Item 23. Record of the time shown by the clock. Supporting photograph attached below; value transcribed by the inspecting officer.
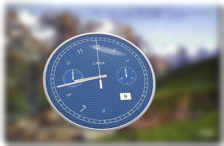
8:43
